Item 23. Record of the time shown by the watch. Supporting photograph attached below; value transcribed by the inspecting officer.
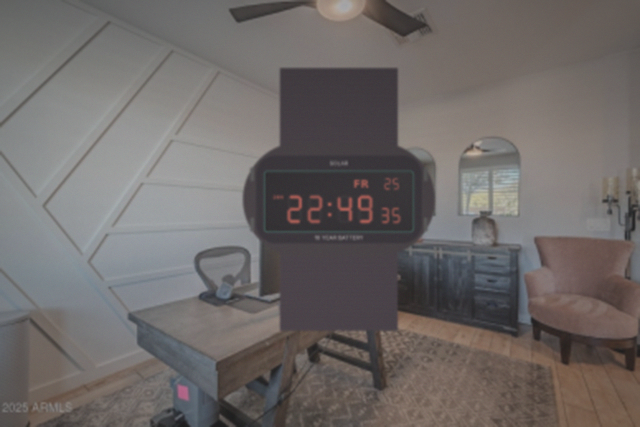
22:49:35
